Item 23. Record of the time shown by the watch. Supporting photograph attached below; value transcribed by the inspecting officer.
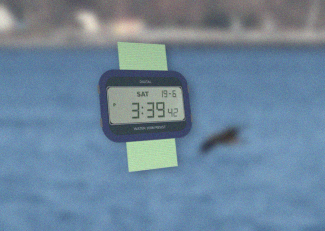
3:39:42
